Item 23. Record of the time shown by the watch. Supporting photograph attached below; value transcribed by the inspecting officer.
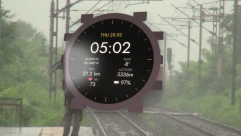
5:02
